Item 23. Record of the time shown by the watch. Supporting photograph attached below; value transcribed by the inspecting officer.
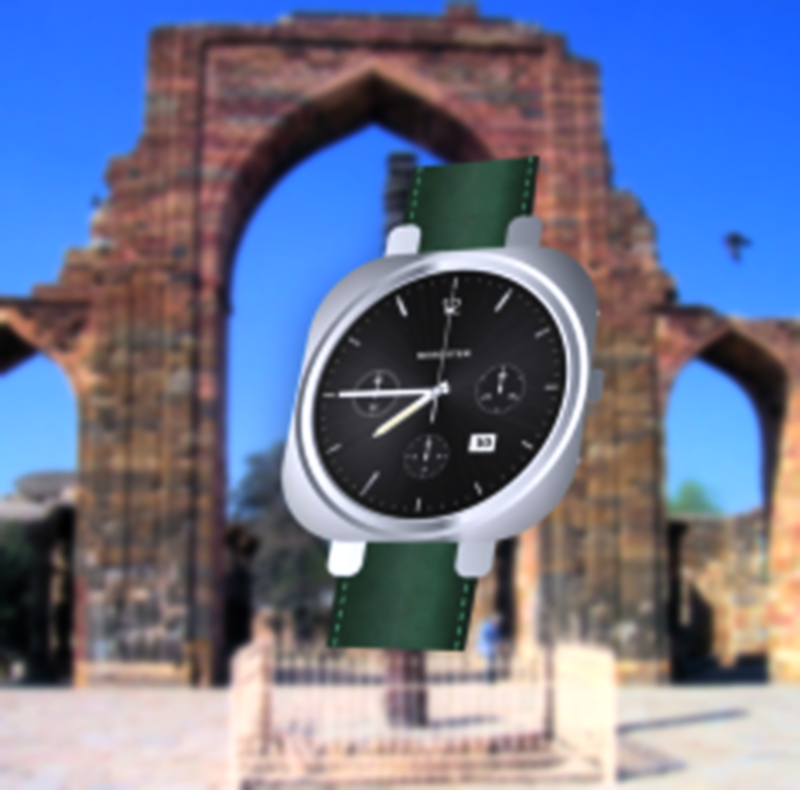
7:45
